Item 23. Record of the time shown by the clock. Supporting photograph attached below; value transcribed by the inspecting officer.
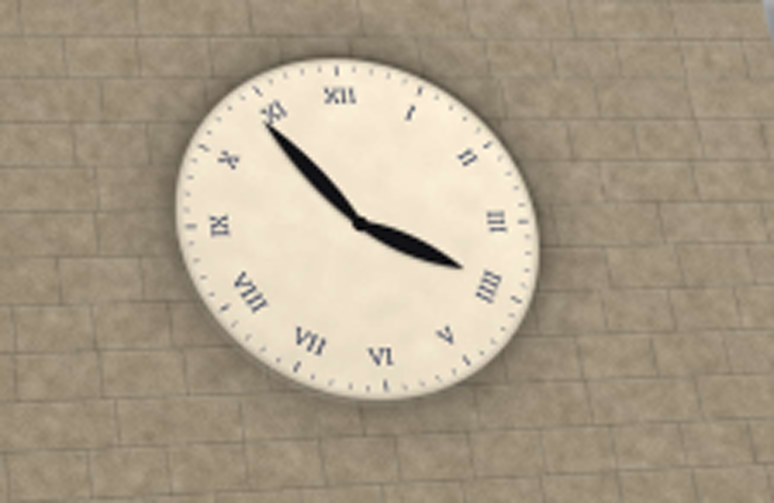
3:54
